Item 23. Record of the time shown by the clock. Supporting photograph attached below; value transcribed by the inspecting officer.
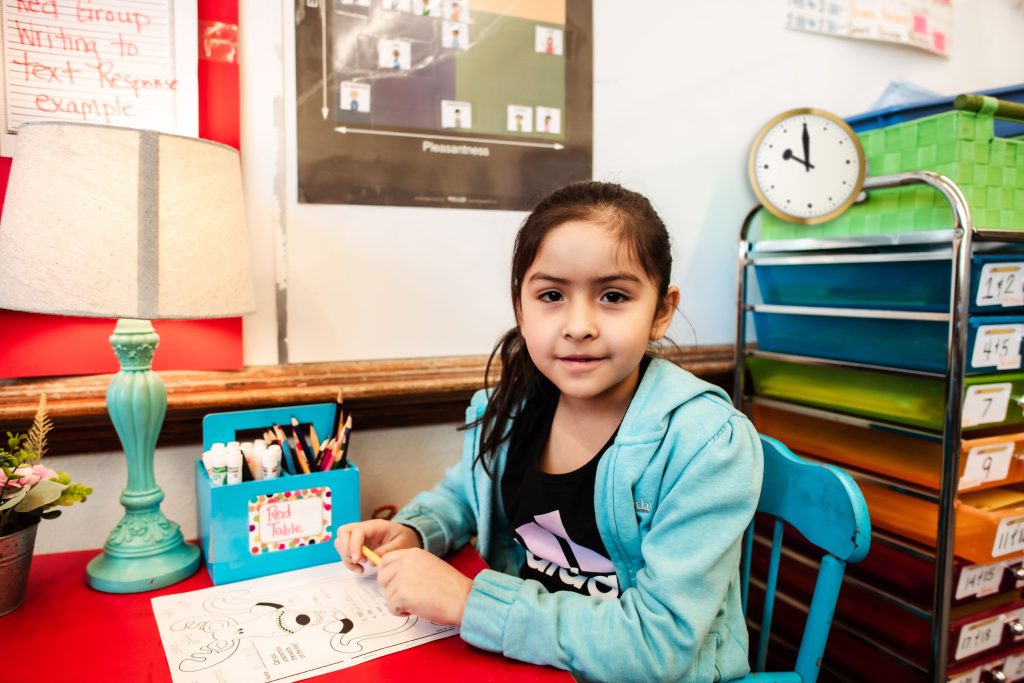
10:00
